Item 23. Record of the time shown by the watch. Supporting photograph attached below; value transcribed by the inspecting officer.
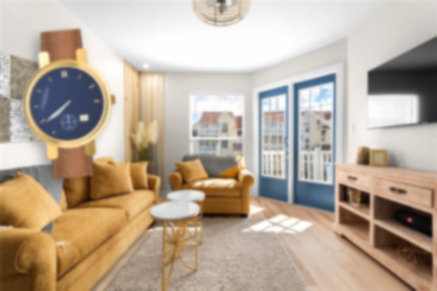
7:39
